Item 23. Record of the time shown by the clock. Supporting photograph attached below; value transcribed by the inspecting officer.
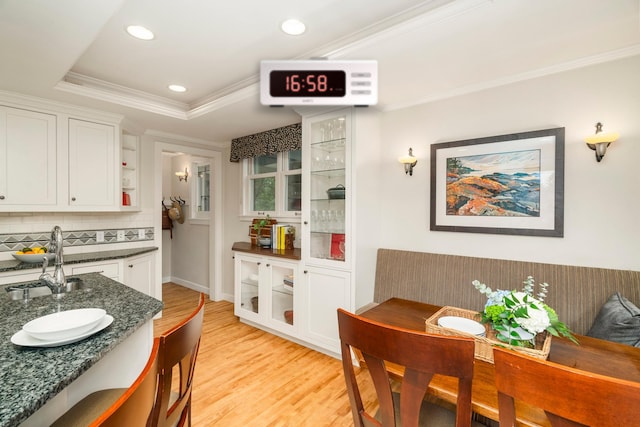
16:58
